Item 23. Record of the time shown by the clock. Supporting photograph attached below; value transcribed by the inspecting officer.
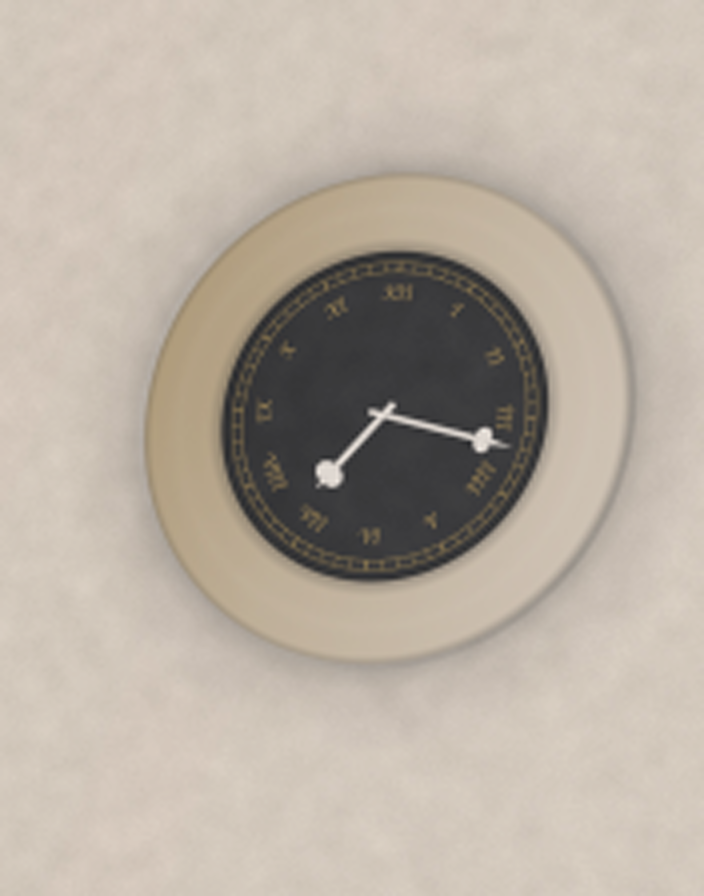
7:17
